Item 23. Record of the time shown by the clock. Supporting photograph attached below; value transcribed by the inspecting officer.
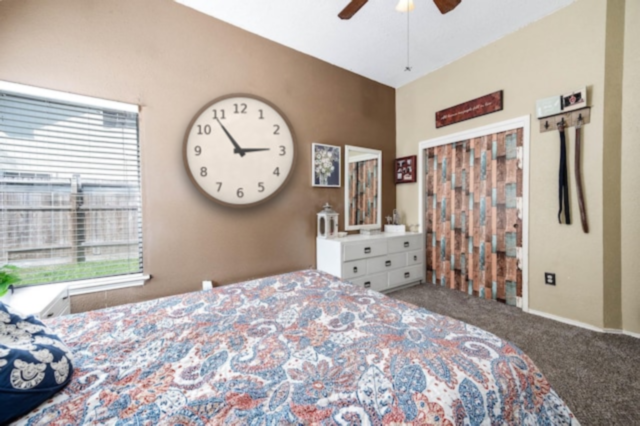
2:54
